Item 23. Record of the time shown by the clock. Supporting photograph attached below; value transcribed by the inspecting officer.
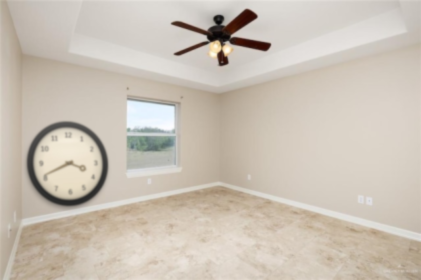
3:41
